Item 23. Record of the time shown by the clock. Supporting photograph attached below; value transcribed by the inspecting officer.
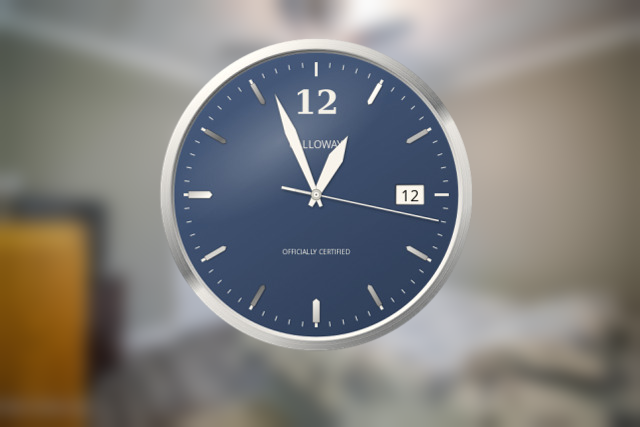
12:56:17
